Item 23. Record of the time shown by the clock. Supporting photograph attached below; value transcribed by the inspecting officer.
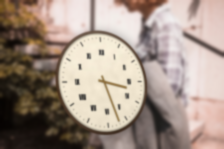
3:27
